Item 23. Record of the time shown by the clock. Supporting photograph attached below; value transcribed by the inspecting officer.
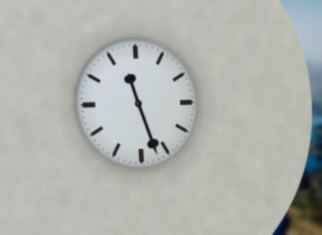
11:27
